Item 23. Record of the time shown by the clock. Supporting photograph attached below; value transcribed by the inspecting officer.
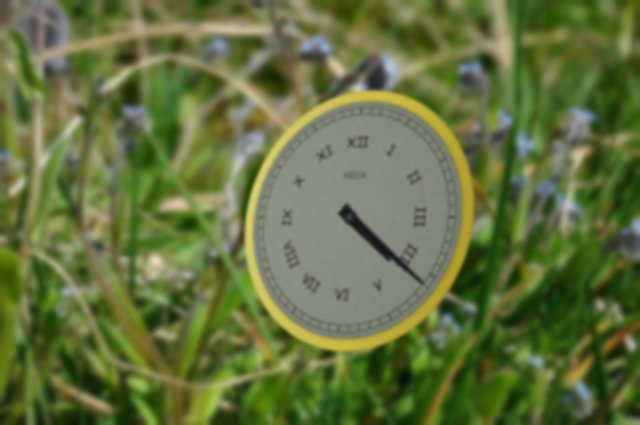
4:21
